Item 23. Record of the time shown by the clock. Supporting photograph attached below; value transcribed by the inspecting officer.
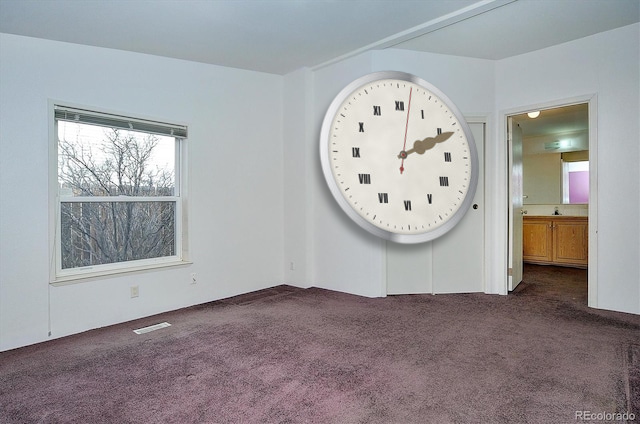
2:11:02
